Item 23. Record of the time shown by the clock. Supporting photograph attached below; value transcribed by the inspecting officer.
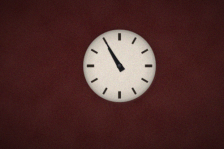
10:55
